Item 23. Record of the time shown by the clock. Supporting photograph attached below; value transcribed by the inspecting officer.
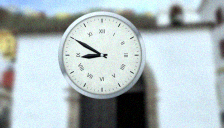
8:50
